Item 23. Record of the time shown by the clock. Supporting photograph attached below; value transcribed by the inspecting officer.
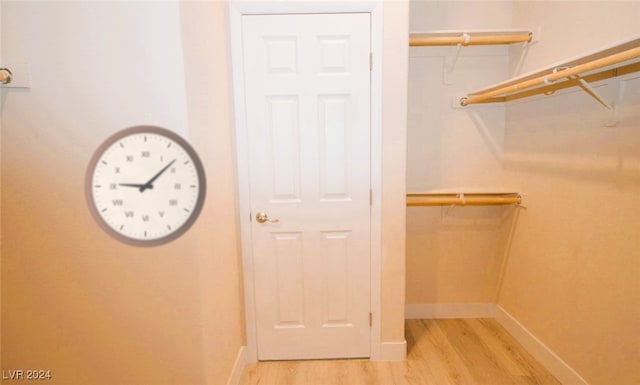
9:08
